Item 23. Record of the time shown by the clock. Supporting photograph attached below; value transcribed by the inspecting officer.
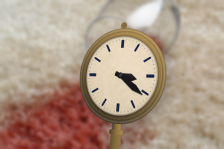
3:21
